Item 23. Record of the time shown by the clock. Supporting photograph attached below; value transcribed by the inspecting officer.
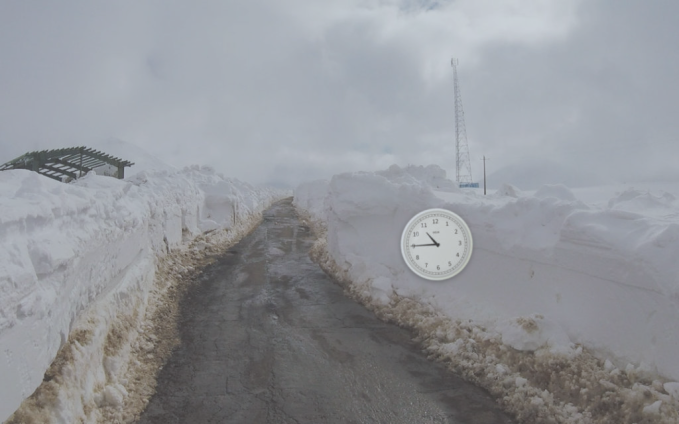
10:45
